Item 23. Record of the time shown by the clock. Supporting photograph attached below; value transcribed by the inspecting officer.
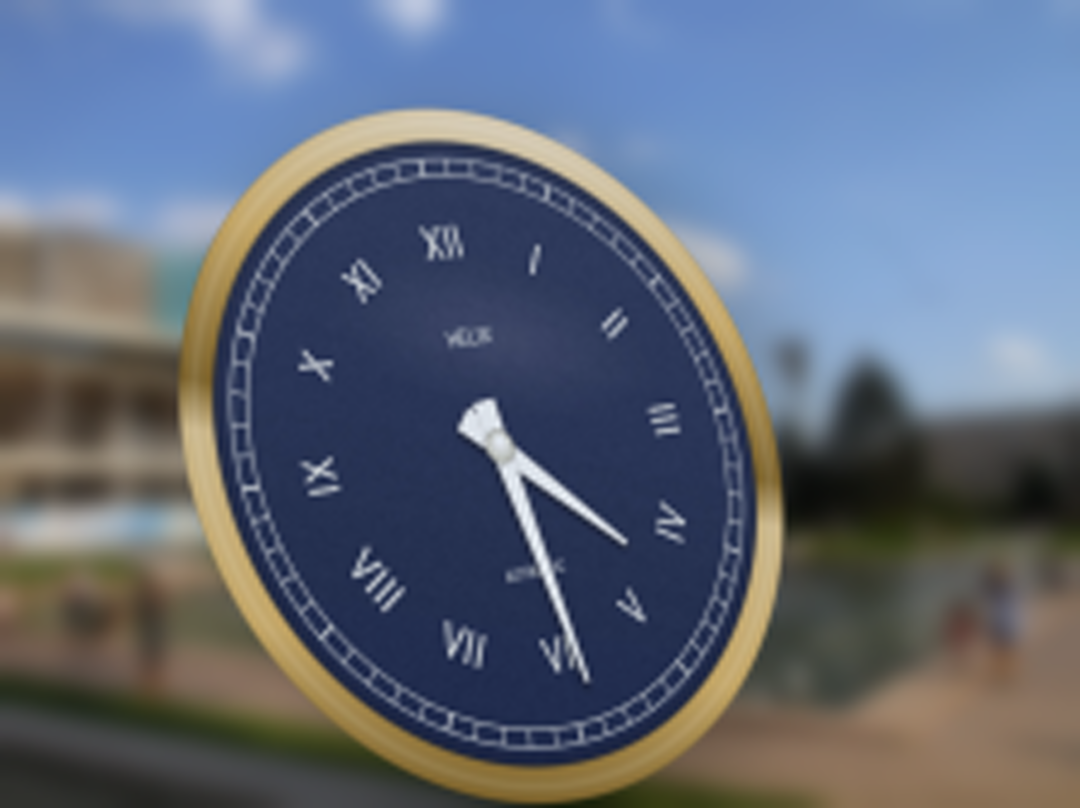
4:29
